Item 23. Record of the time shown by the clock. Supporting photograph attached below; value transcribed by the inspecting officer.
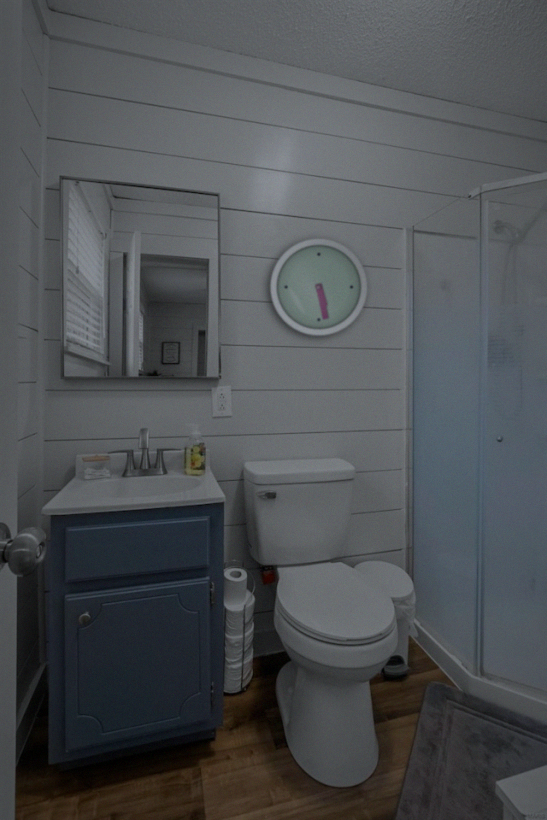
5:28
